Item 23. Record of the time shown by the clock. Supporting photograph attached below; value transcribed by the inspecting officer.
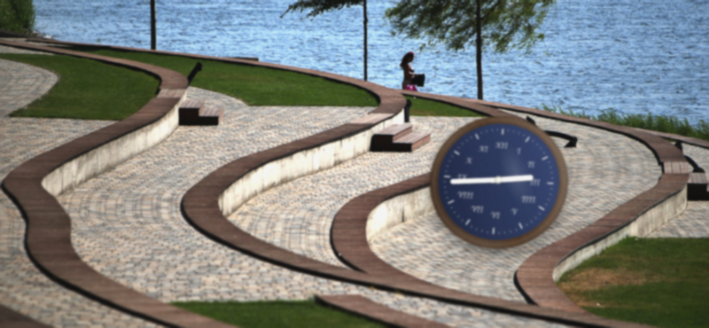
2:44
